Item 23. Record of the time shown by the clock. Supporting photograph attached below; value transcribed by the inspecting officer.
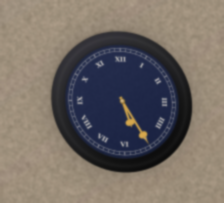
5:25
